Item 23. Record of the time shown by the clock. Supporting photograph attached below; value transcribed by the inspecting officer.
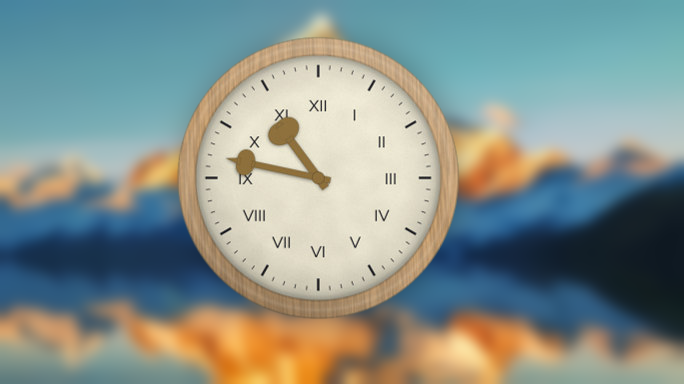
10:47
